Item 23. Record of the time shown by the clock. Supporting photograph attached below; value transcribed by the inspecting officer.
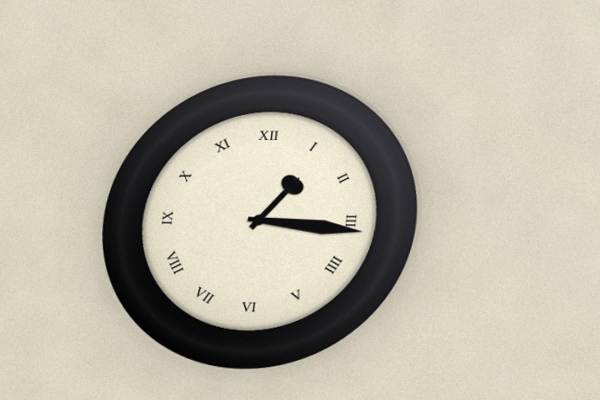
1:16
